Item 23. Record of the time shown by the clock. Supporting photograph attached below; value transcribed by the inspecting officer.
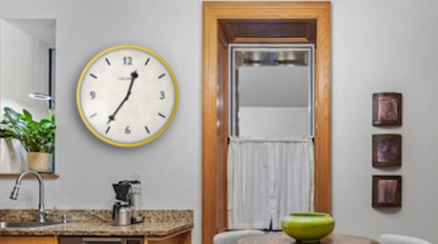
12:36
